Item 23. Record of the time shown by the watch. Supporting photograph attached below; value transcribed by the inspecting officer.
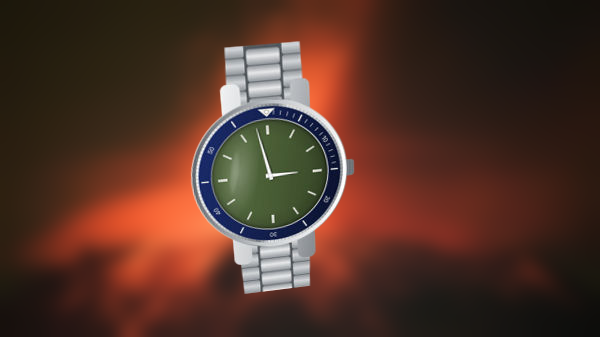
2:58
